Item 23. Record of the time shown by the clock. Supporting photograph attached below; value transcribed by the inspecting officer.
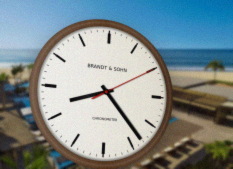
8:23:10
